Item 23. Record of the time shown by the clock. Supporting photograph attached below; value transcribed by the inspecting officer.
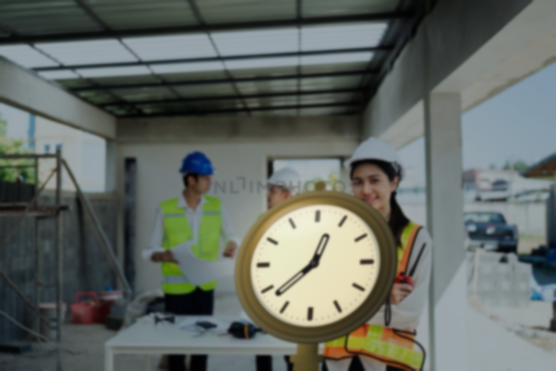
12:38
